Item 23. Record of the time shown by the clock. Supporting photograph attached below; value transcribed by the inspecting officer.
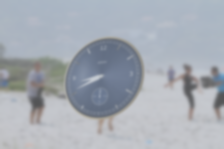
8:41
